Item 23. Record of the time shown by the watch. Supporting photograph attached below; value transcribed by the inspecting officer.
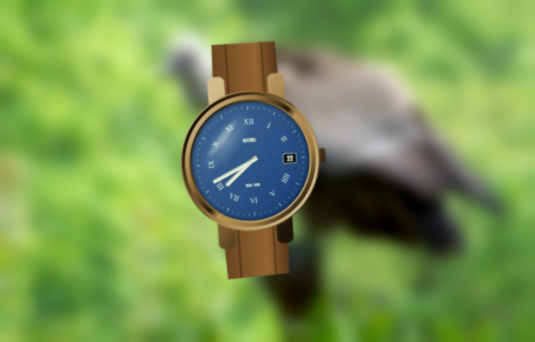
7:41
